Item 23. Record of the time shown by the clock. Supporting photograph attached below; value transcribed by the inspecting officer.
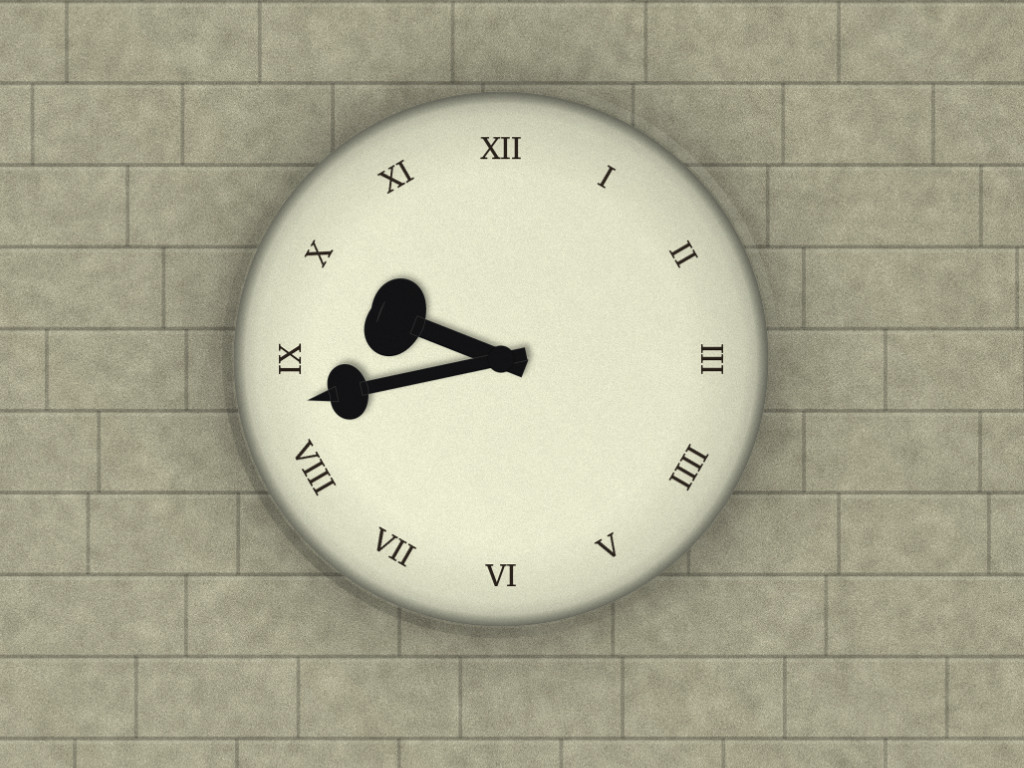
9:43
